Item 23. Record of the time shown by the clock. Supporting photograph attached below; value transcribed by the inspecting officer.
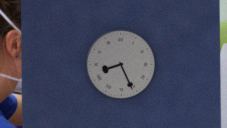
8:26
